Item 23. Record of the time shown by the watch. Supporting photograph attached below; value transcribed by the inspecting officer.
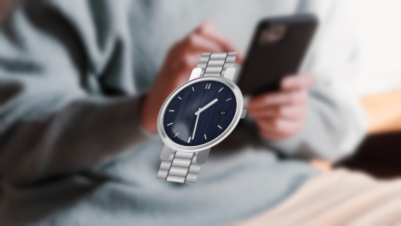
1:29
